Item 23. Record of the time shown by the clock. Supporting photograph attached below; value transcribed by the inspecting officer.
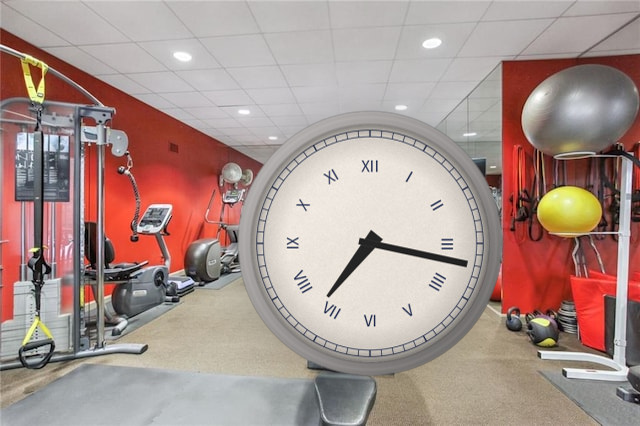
7:17
